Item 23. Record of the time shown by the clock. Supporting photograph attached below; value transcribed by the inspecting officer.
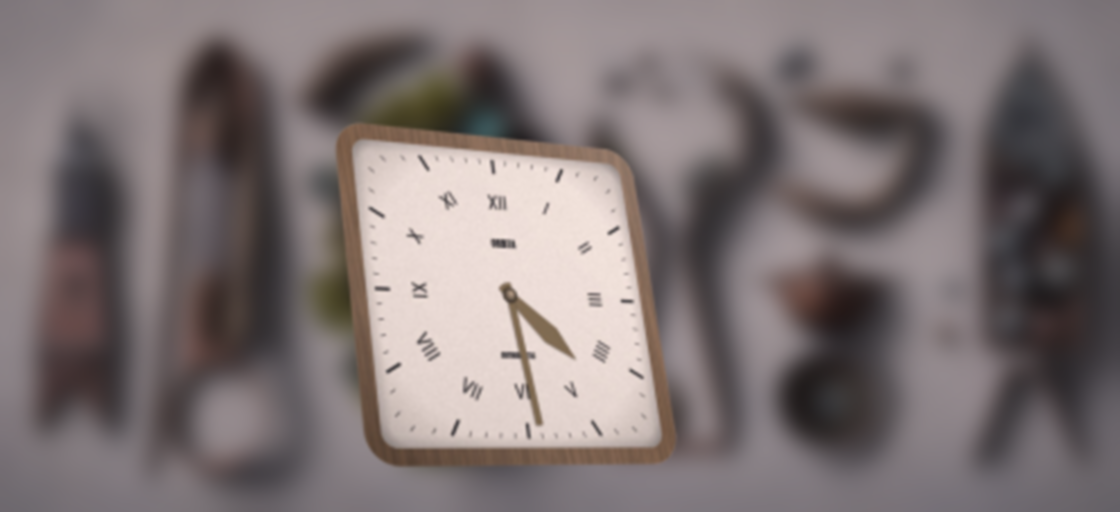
4:29
